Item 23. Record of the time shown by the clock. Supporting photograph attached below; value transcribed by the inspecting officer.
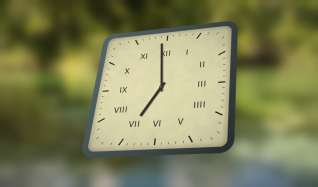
6:59
